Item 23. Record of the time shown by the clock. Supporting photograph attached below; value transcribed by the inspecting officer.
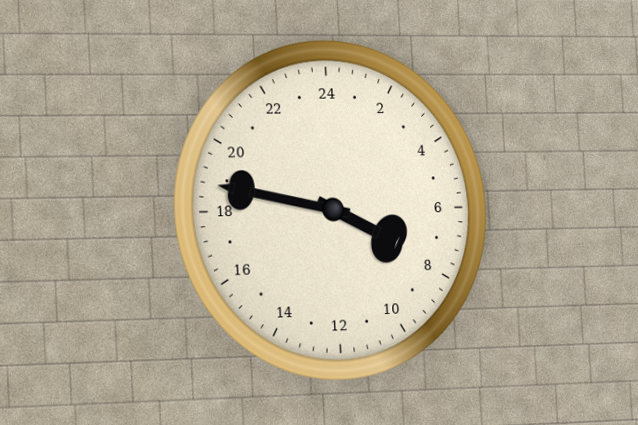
7:47
